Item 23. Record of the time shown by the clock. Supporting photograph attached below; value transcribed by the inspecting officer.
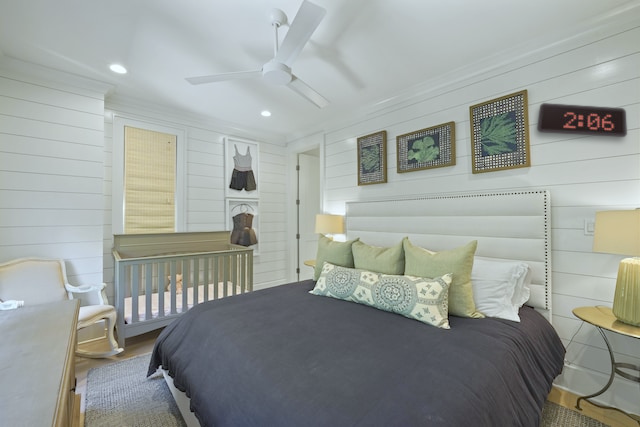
2:06
